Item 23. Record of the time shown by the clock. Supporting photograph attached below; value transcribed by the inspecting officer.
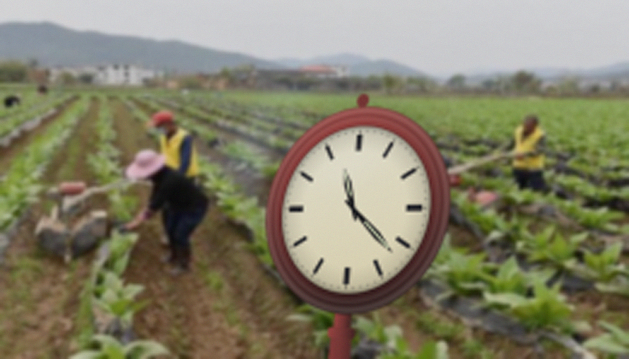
11:22
